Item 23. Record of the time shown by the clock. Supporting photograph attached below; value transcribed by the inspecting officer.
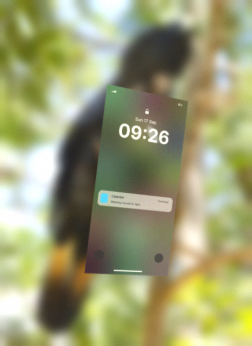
9:26
